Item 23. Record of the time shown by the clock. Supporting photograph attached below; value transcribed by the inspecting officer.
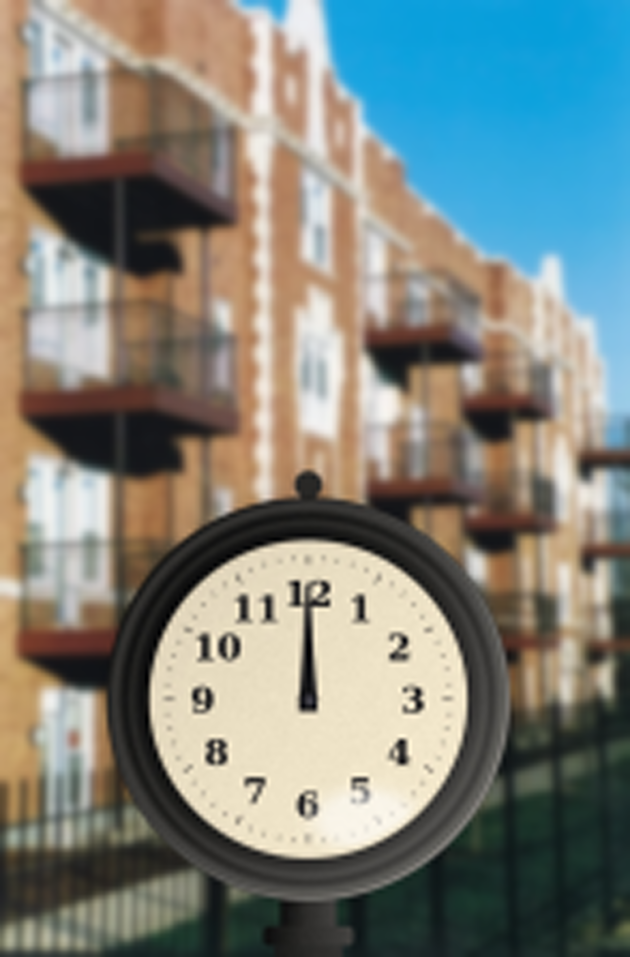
12:00
